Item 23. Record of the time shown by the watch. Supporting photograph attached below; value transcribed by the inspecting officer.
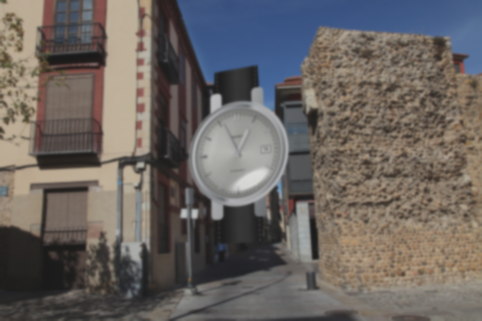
12:56
